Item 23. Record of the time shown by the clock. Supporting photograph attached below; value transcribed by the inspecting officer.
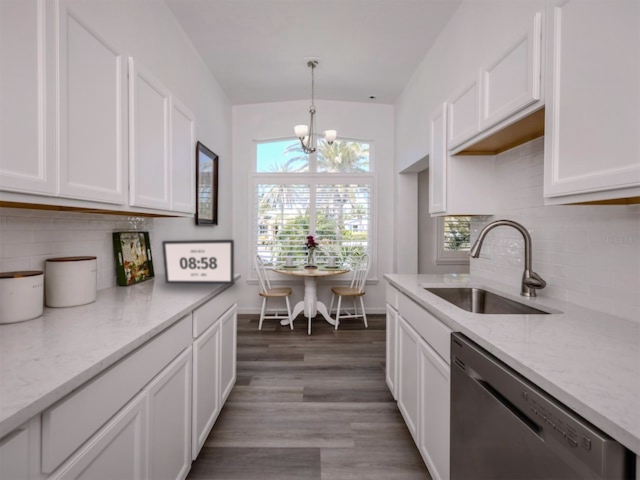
8:58
